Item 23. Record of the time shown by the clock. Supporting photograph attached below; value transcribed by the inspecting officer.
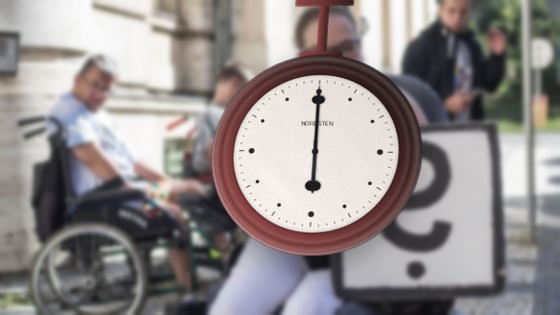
6:00
